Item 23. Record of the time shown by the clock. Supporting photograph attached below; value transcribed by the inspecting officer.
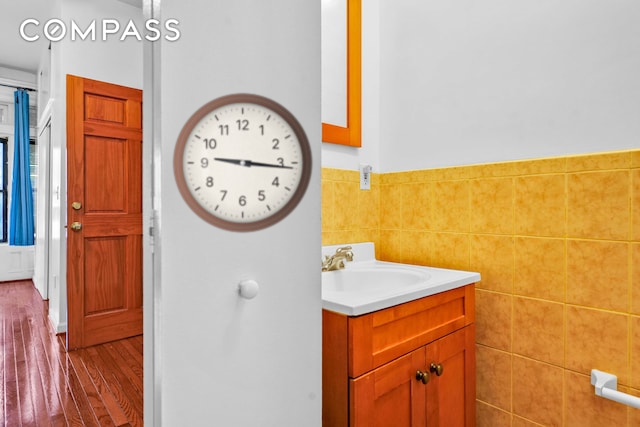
9:16
